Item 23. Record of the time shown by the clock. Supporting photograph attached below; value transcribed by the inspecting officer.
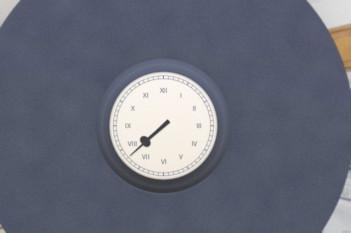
7:38
